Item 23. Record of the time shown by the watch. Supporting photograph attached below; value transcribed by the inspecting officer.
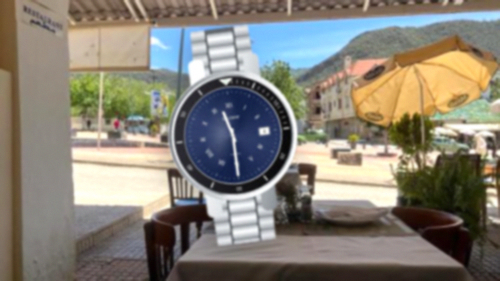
11:30
